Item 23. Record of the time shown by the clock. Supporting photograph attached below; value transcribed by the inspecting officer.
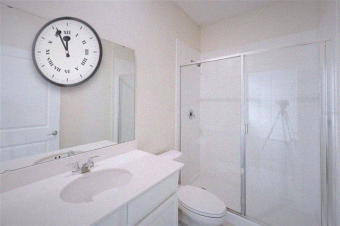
11:56
